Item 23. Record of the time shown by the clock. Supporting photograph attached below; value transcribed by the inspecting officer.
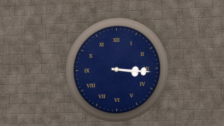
3:16
